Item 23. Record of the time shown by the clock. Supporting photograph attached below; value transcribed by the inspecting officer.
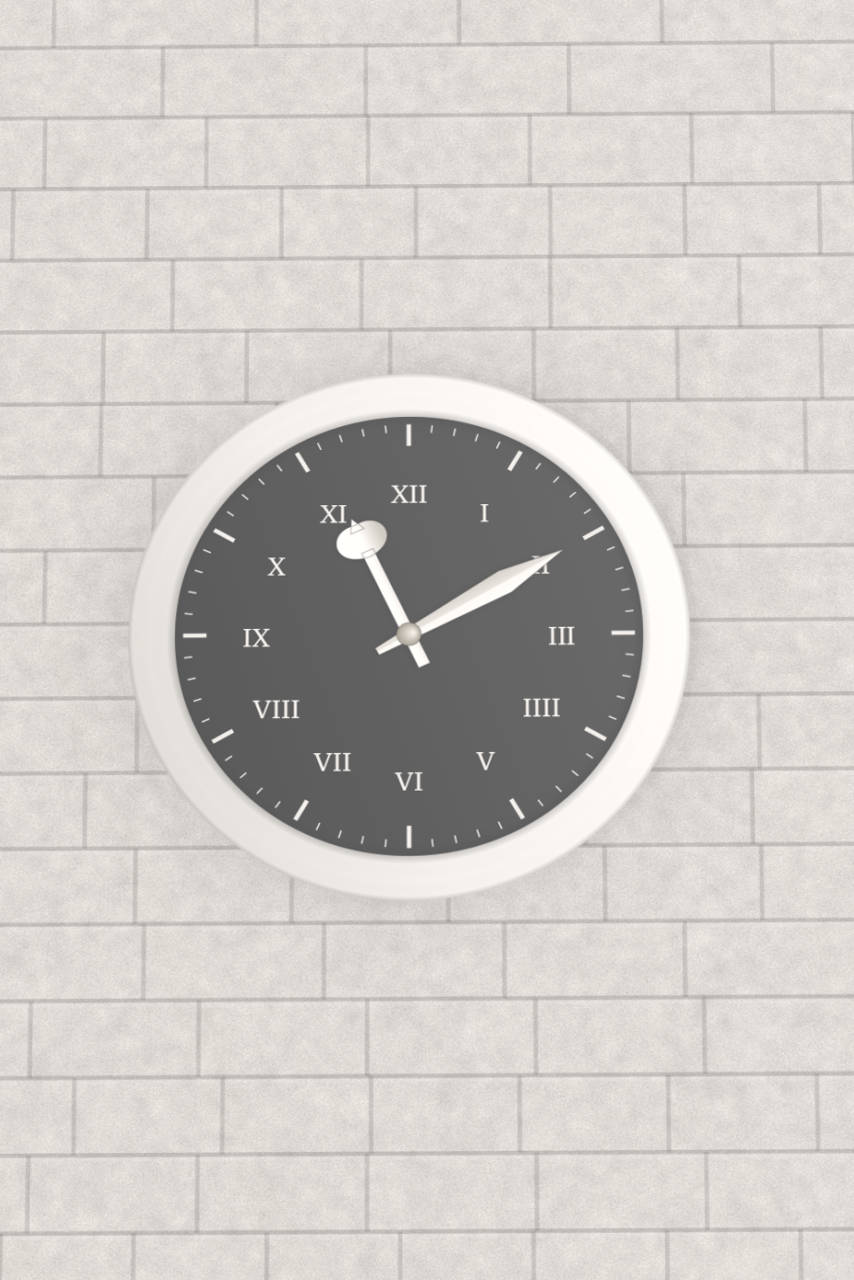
11:10
